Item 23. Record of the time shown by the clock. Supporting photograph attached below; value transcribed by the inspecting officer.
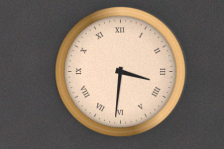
3:31
